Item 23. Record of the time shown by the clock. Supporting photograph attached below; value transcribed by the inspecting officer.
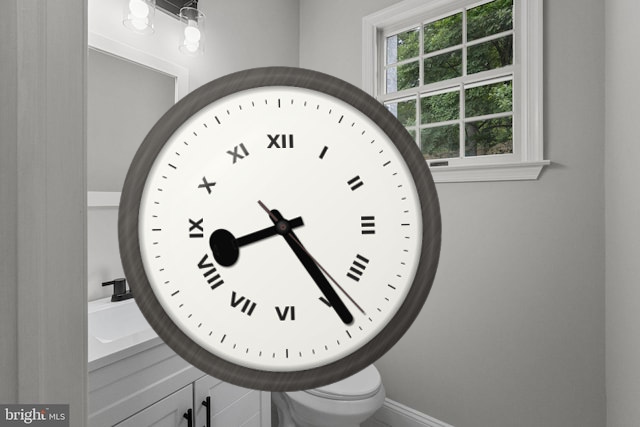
8:24:23
